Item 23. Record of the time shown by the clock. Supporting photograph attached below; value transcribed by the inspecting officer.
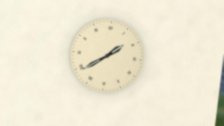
1:39
